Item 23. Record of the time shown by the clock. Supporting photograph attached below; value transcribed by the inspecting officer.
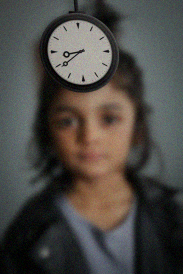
8:39
